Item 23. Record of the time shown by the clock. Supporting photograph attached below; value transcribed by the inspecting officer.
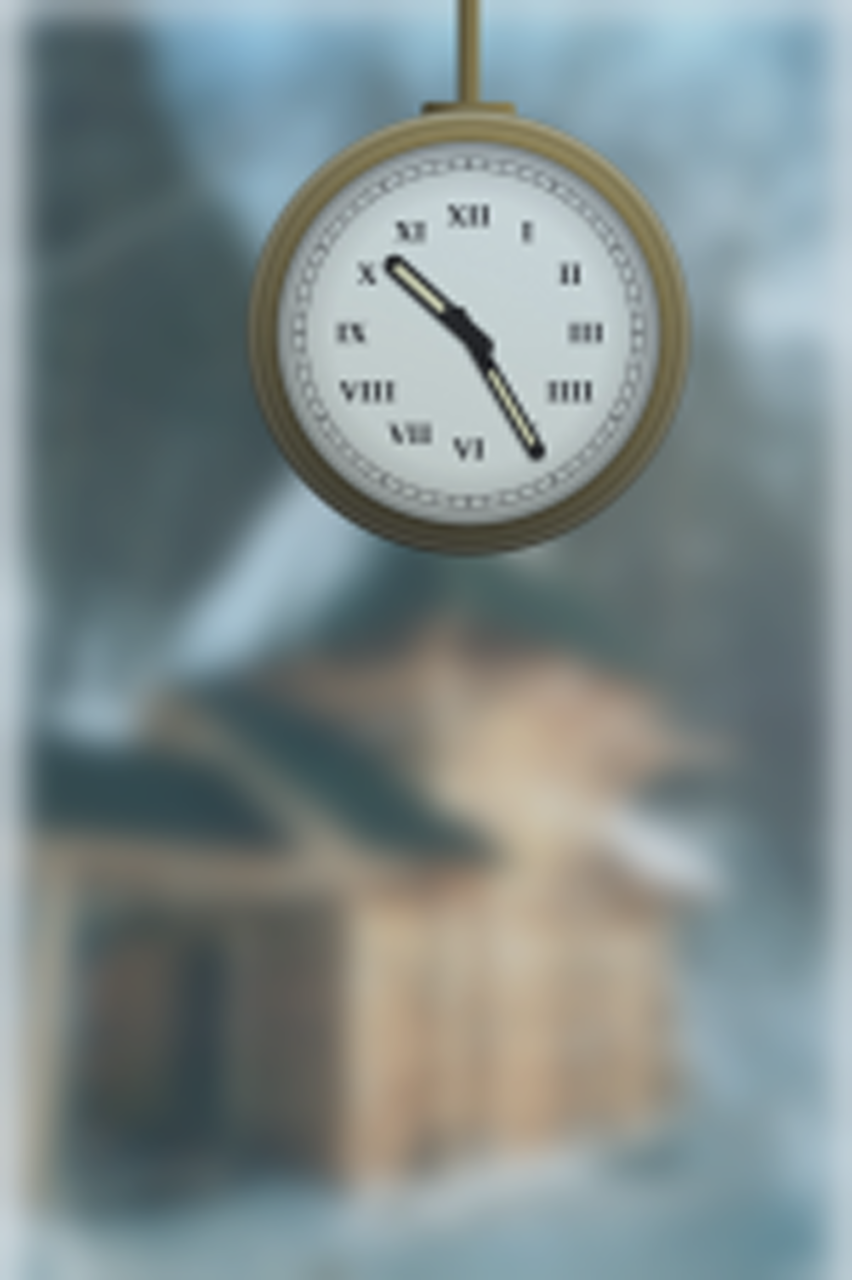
10:25
